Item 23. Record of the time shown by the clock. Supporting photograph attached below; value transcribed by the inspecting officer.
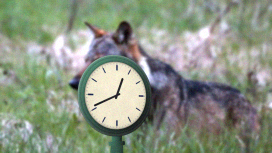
12:41
